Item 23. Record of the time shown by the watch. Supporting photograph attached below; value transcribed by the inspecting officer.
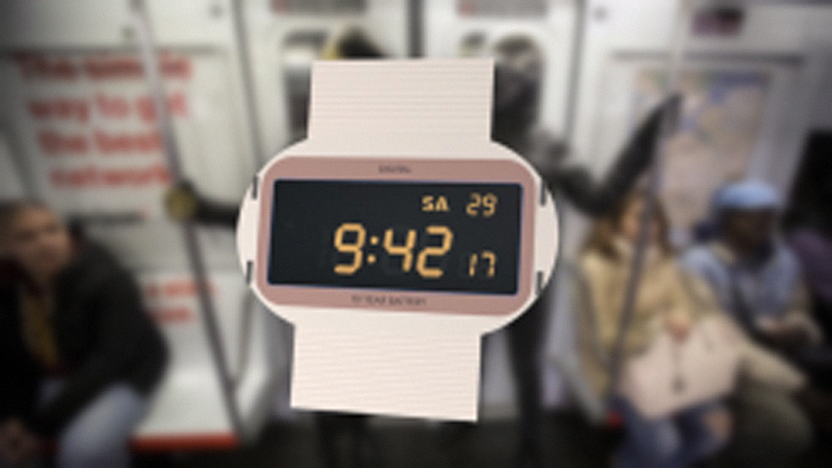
9:42:17
